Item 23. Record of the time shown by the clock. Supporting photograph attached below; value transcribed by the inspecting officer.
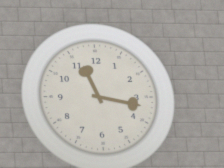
11:17
